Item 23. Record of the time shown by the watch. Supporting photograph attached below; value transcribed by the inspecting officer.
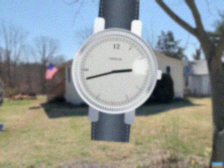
2:42
